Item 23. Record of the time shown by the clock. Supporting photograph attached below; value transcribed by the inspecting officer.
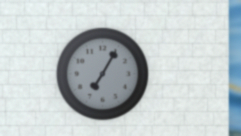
7:05
